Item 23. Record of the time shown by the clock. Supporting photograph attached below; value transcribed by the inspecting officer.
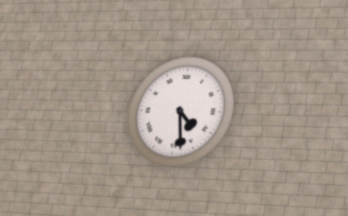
4:28
